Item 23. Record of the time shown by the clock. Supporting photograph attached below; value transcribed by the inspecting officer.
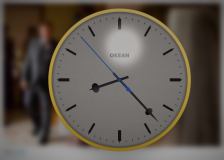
8:22:53
